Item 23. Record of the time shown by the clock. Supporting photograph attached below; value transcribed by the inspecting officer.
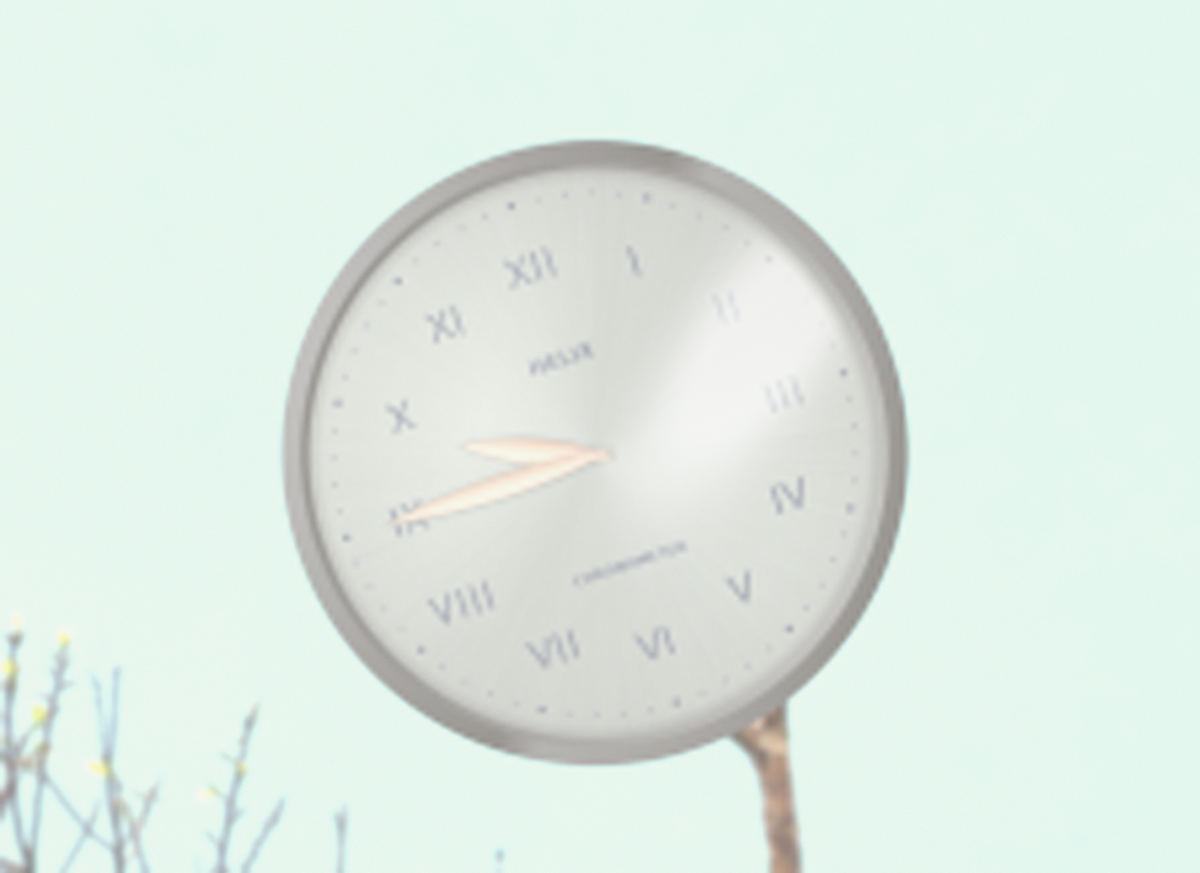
9:45
